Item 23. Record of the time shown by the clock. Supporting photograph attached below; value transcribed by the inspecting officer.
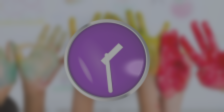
1:29
